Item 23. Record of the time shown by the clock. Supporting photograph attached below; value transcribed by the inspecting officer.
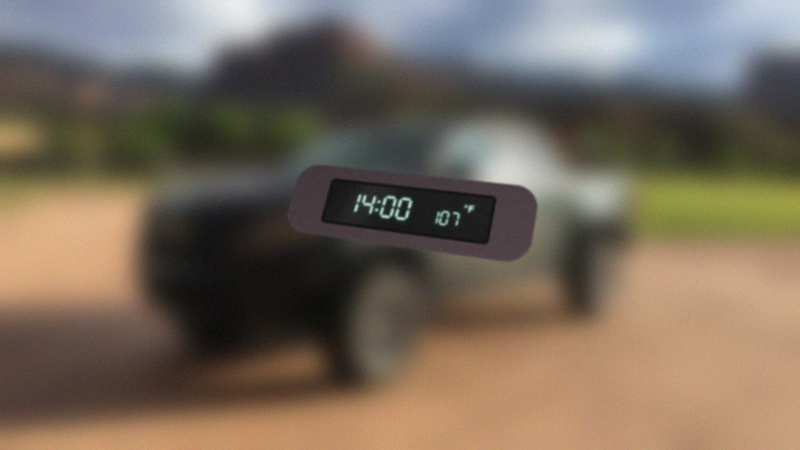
14:00
